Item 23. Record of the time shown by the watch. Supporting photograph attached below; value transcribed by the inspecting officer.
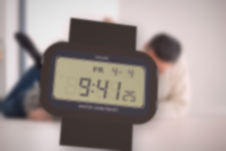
9:41
